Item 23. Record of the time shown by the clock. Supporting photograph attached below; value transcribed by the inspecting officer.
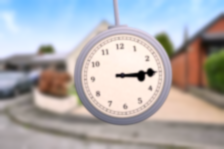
3:15
